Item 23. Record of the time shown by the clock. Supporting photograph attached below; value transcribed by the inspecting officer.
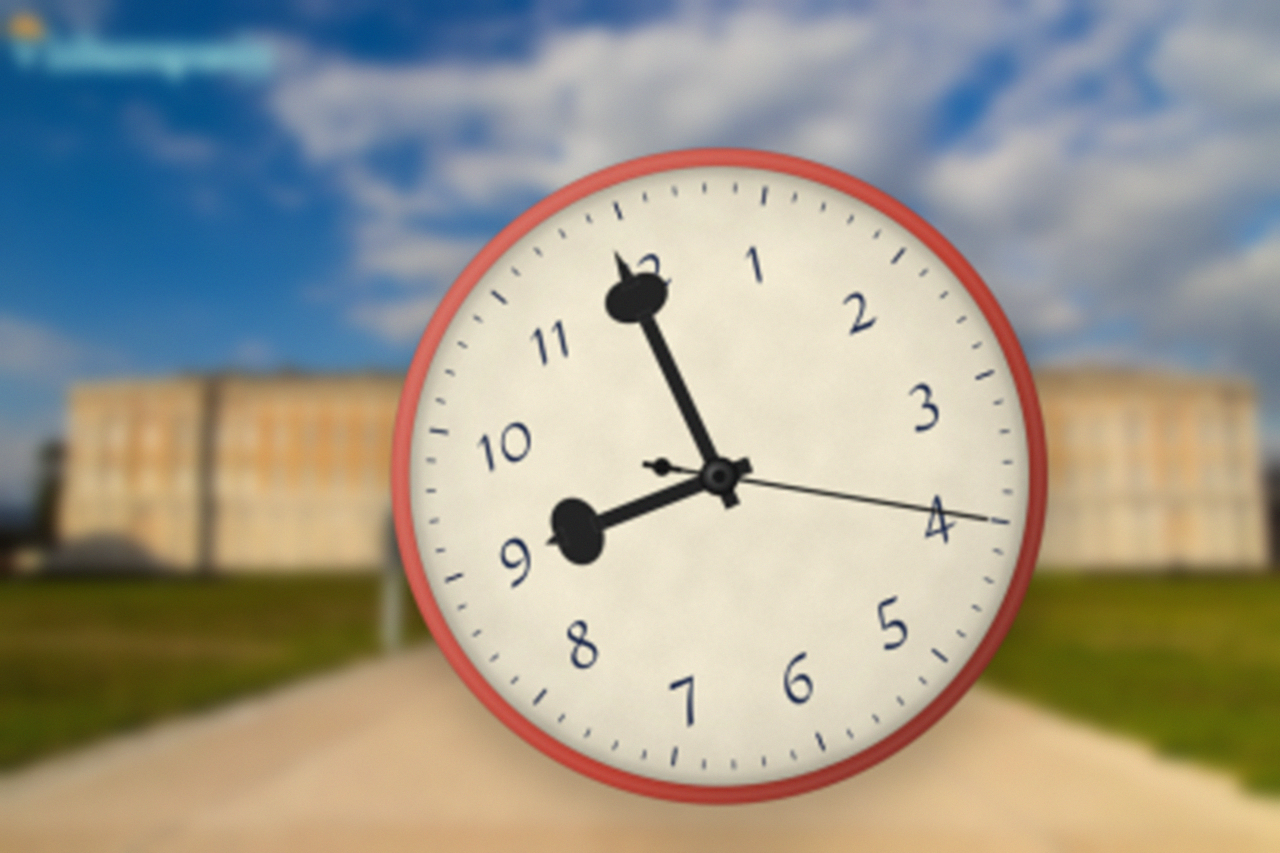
8:59:20
